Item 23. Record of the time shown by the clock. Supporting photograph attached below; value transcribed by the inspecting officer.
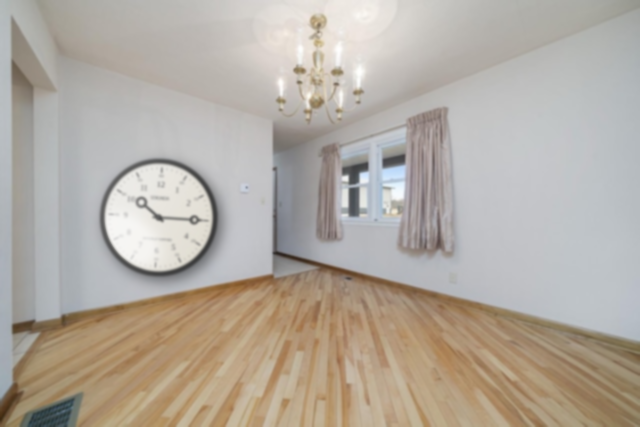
10:15
